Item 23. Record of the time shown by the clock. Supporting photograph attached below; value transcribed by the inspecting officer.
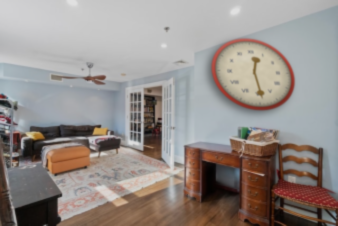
12:29
